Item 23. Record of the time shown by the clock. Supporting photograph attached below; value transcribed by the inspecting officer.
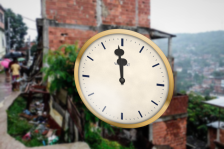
11:59
